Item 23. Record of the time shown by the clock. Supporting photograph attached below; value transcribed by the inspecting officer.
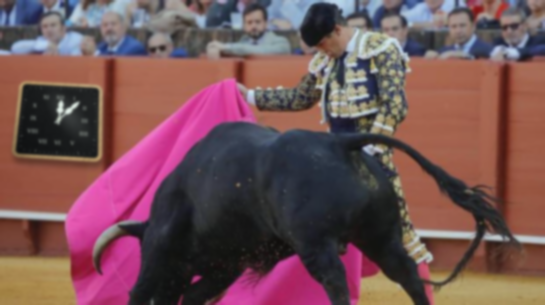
12:07
